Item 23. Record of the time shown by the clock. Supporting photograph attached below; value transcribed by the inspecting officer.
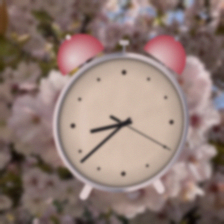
8:38:20
